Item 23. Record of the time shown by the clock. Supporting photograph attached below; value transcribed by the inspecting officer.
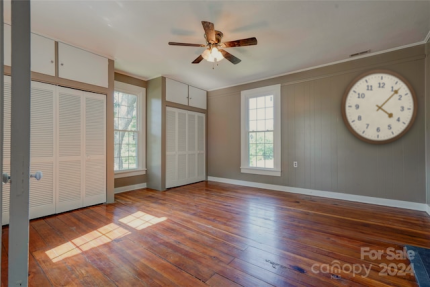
4:07
